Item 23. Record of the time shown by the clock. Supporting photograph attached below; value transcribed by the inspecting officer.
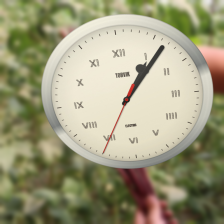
1:06:35
